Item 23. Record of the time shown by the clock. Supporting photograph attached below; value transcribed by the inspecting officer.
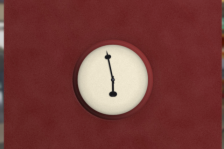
5:58
